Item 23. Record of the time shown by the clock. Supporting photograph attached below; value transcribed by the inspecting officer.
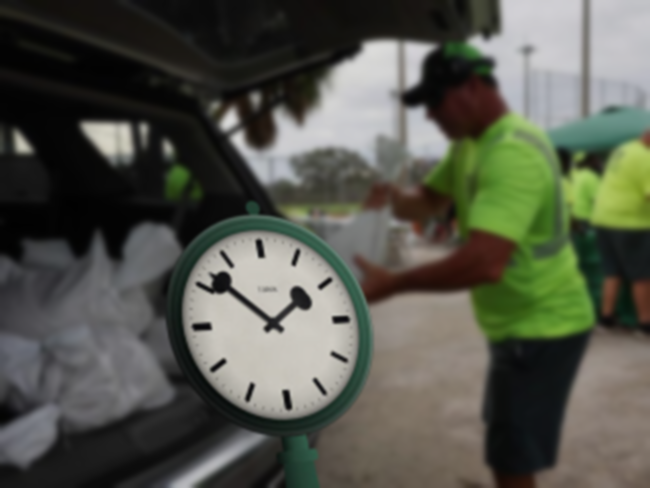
1:52
